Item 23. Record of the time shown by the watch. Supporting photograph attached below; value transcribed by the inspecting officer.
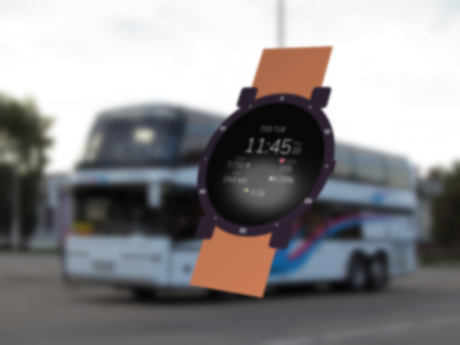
11:45
